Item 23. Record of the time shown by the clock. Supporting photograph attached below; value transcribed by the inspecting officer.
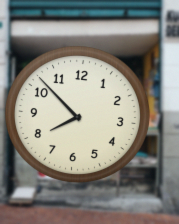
7:52
